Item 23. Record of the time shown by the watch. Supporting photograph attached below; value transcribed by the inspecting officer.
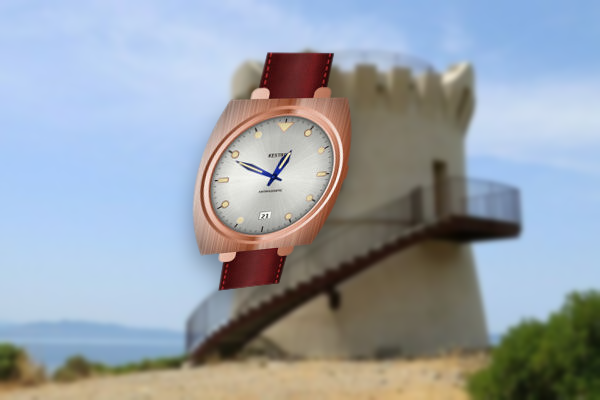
12:49
